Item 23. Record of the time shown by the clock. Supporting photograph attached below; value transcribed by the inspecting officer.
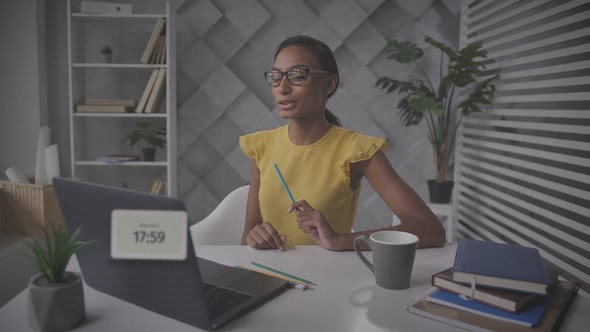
17:59
